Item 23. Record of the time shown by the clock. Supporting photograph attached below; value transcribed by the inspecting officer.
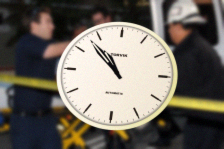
10:53
